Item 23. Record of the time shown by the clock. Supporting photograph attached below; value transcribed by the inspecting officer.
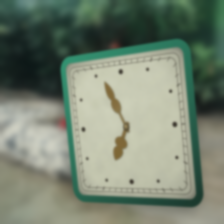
6:56
